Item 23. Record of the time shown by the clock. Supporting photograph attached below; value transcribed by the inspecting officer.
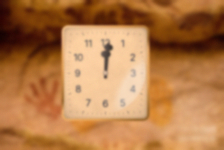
12:01
